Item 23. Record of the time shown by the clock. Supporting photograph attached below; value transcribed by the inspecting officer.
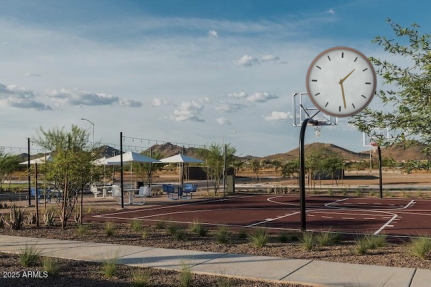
1:28
